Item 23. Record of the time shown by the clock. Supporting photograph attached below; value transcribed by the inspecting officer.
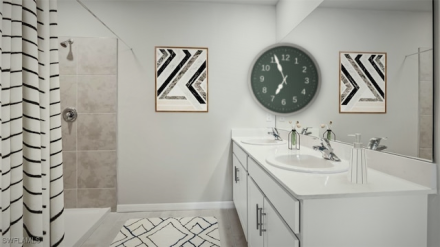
6:56
